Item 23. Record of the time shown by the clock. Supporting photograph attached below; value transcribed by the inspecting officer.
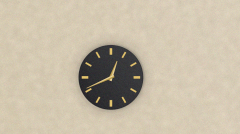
12:41
